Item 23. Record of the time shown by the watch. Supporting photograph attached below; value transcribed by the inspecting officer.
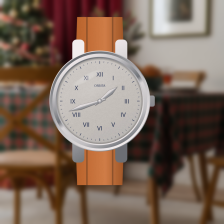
1:42
